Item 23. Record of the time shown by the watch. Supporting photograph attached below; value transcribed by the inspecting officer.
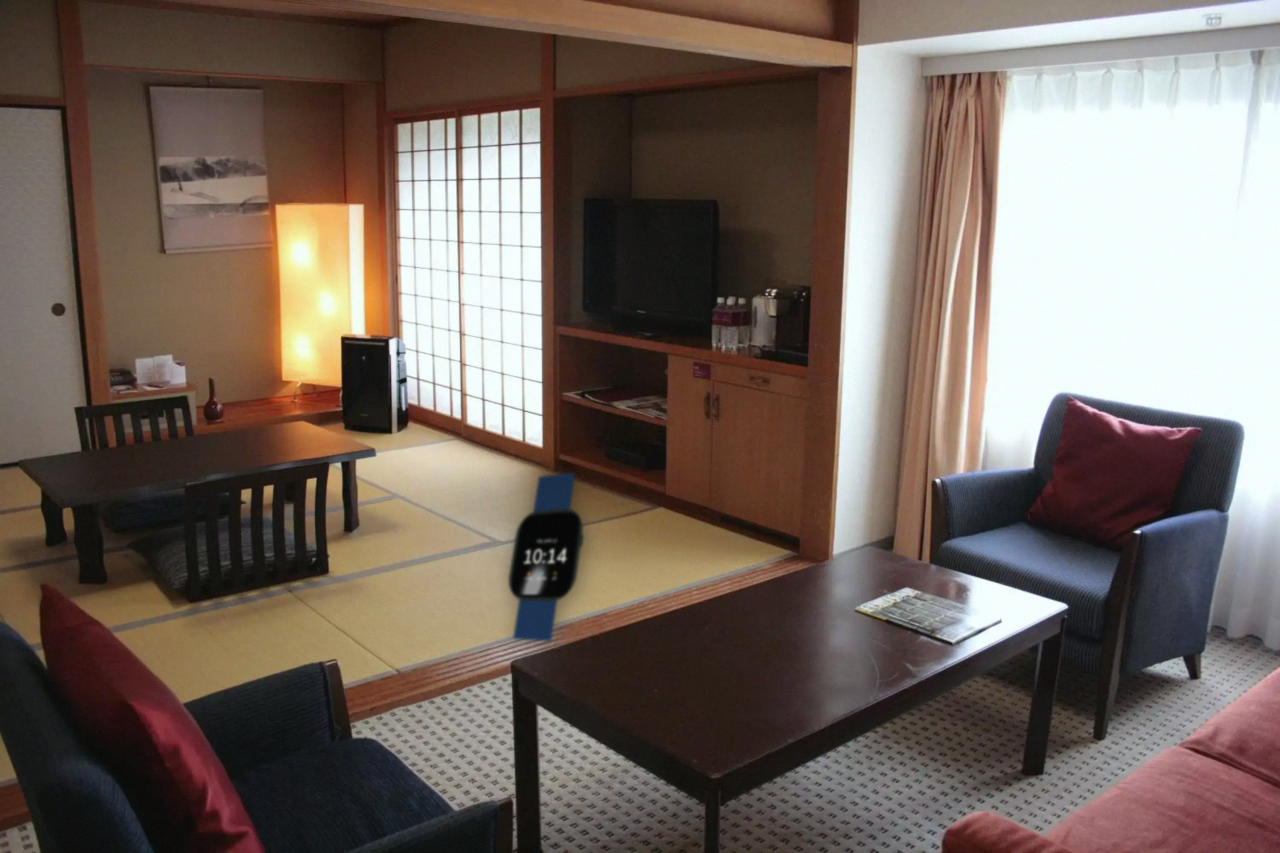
10:14
